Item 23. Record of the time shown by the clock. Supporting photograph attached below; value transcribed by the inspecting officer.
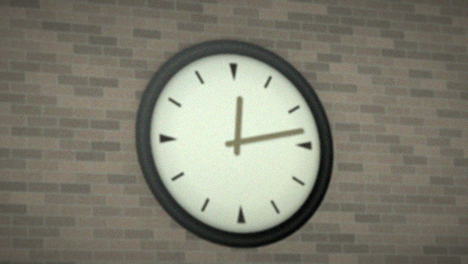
12:13
